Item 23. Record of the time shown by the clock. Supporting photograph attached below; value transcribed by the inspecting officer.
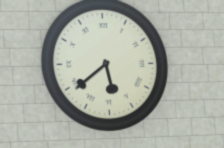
5:39
